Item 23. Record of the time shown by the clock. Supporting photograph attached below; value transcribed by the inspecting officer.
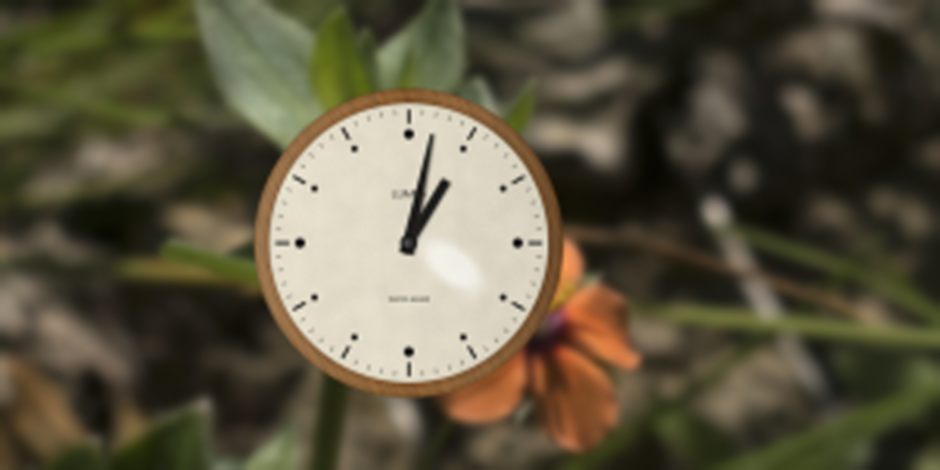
1:02
